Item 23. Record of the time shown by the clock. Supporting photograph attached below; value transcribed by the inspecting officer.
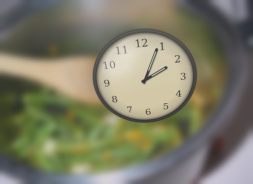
2:04
